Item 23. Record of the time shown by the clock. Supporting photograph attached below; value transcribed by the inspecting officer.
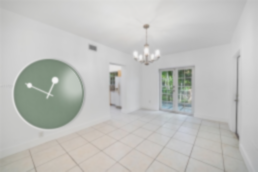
12:49
